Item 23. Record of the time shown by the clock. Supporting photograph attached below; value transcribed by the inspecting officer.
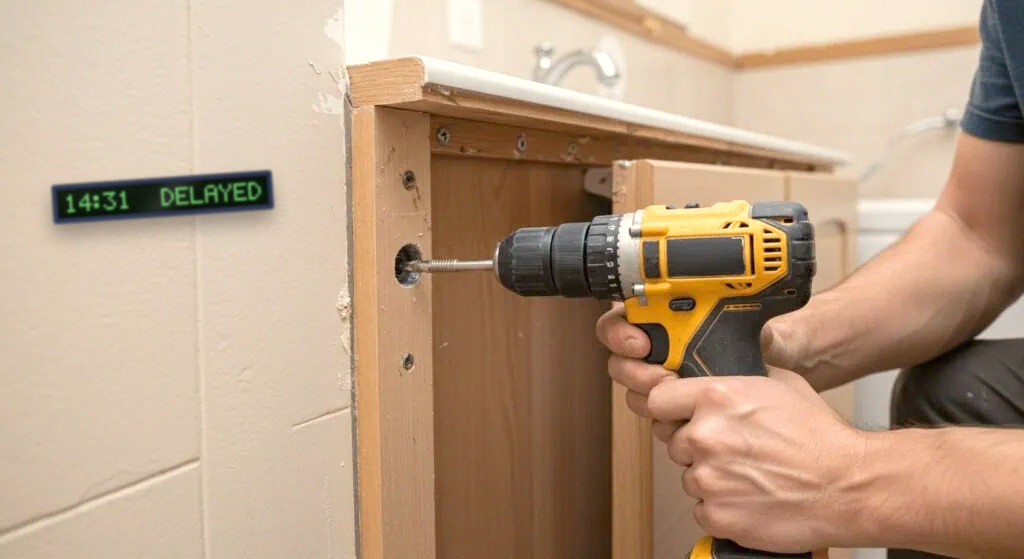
14:31
